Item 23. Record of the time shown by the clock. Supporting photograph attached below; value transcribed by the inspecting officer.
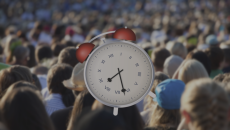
8:32
